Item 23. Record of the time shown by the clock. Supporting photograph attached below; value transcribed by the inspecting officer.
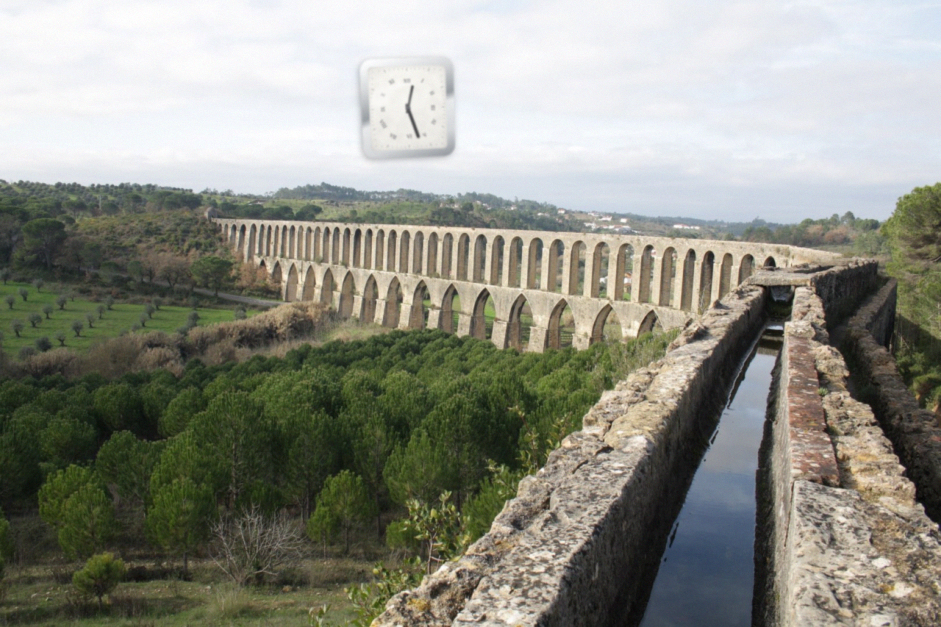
12:27
